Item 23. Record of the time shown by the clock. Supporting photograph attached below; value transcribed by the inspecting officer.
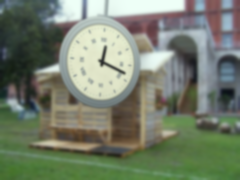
12:18
